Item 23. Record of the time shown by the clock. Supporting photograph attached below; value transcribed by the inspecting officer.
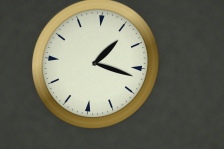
1:17
